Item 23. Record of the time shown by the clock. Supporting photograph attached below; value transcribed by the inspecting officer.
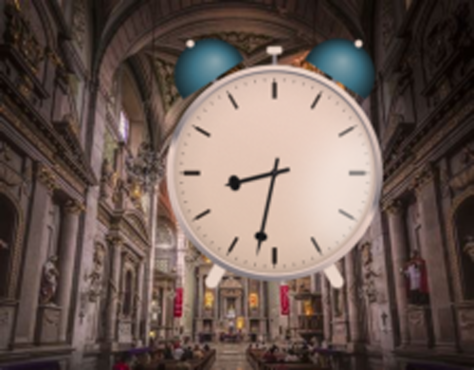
8:32
